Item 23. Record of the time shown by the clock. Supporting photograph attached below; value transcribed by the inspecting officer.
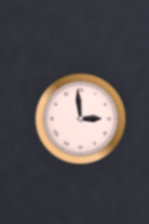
2:59
